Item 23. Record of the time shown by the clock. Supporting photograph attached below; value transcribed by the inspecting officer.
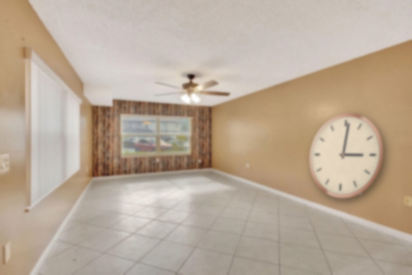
3:01
